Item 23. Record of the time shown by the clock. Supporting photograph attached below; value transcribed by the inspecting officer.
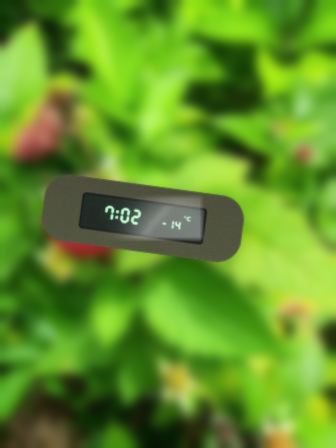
7:02
